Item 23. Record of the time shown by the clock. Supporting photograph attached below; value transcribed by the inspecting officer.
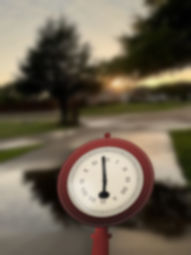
5:59
